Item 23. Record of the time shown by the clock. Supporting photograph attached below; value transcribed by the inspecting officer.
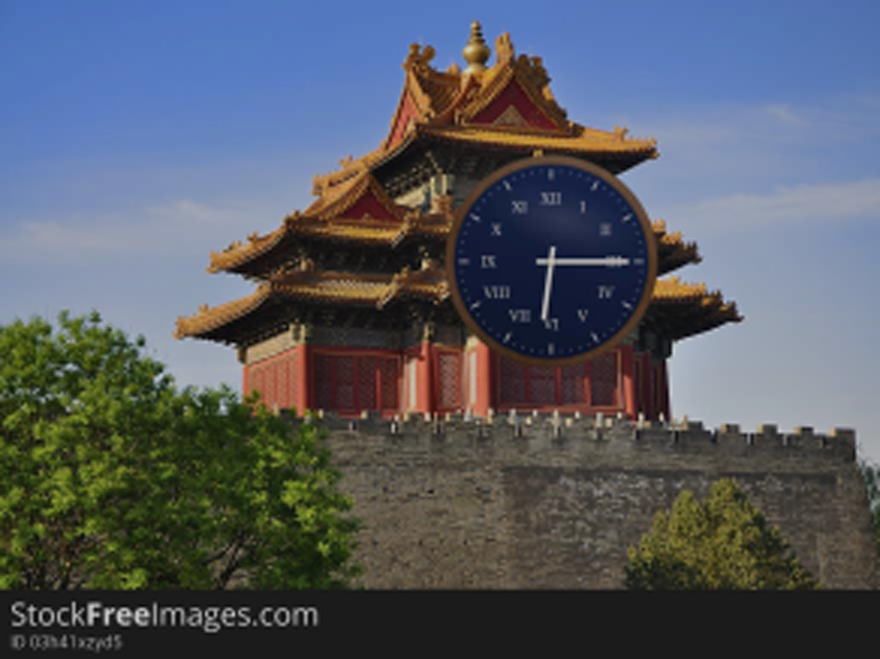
6:15
